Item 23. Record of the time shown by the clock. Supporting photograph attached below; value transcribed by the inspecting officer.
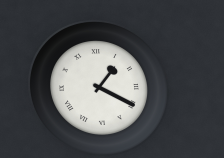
1:20
